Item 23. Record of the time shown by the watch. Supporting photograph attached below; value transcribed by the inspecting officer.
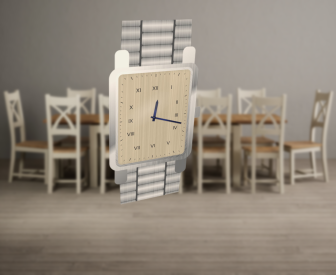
12:18
